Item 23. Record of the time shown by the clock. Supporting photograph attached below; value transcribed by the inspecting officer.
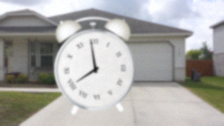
7:59
